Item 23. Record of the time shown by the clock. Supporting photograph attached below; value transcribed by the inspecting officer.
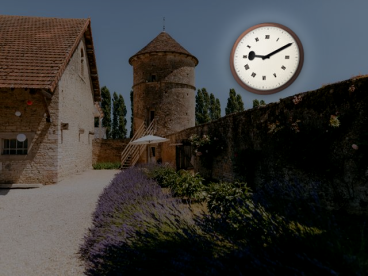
9:10
